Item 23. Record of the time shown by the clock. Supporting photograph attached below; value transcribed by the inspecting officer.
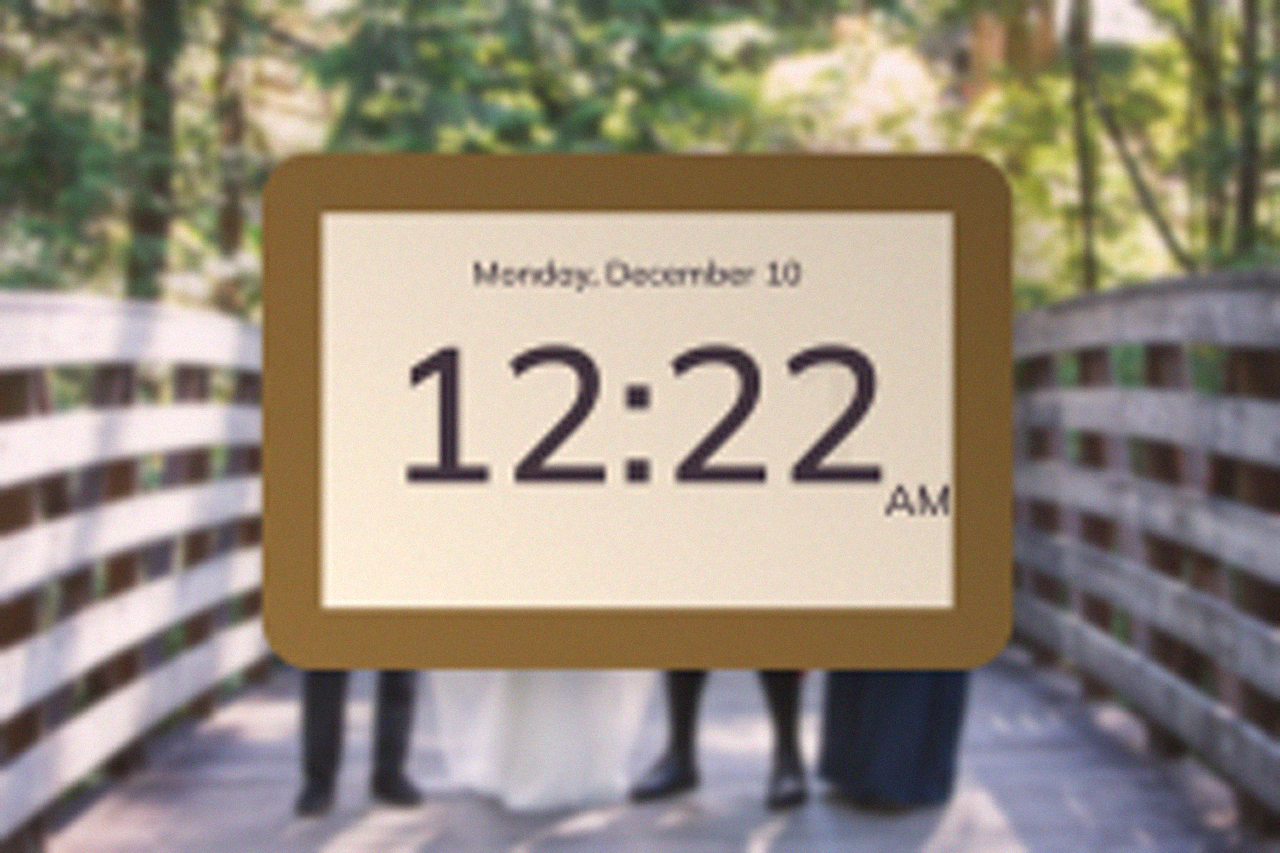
12:22
